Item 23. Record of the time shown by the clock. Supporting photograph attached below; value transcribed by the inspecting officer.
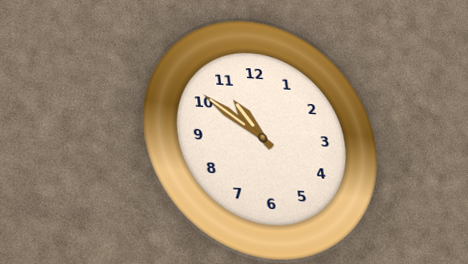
10:51
